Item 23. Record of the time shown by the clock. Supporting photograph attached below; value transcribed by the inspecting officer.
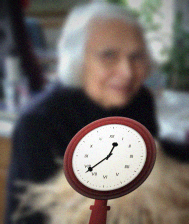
12:38
